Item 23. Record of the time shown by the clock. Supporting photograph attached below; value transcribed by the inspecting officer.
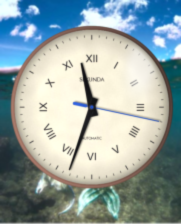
11:33:17
